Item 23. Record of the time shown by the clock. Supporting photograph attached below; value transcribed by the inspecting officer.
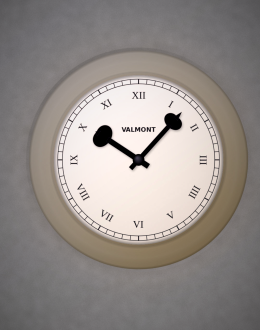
10:07
